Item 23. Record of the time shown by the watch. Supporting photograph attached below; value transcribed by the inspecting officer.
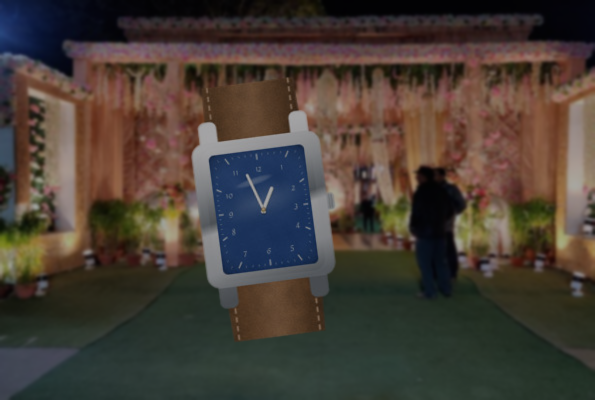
12:57
